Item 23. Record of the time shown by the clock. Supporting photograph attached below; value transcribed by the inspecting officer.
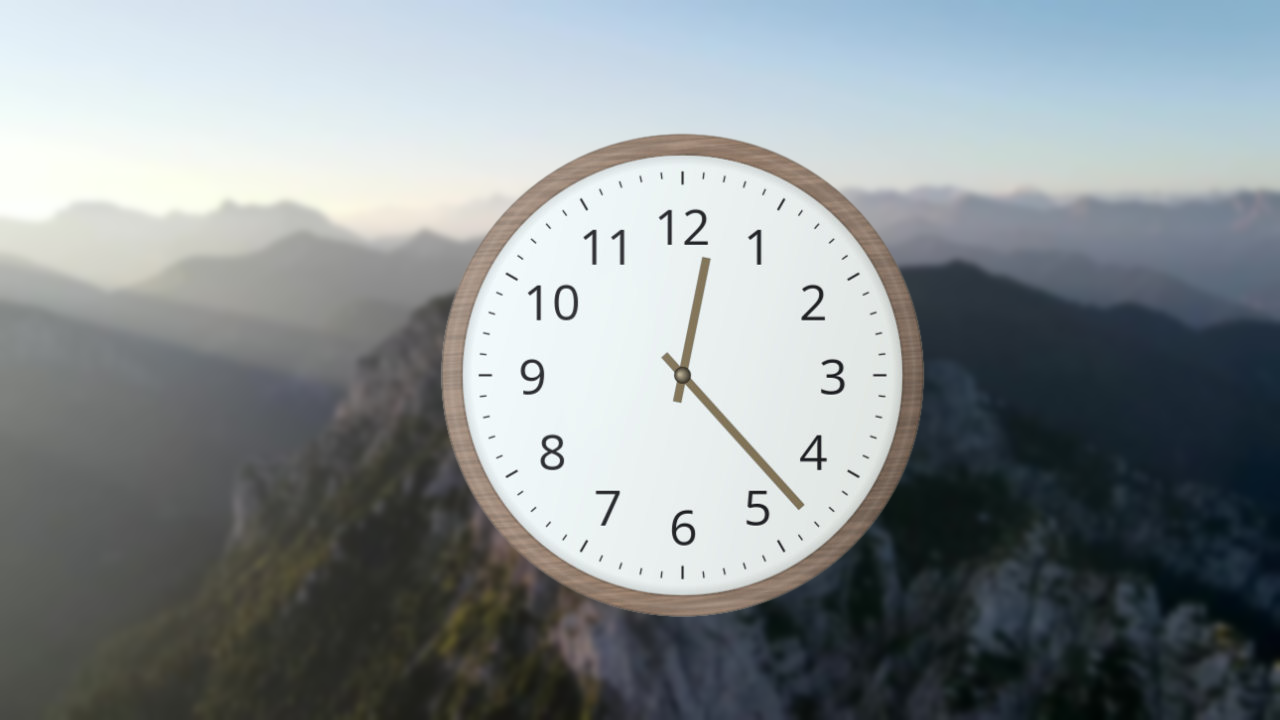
12:23
